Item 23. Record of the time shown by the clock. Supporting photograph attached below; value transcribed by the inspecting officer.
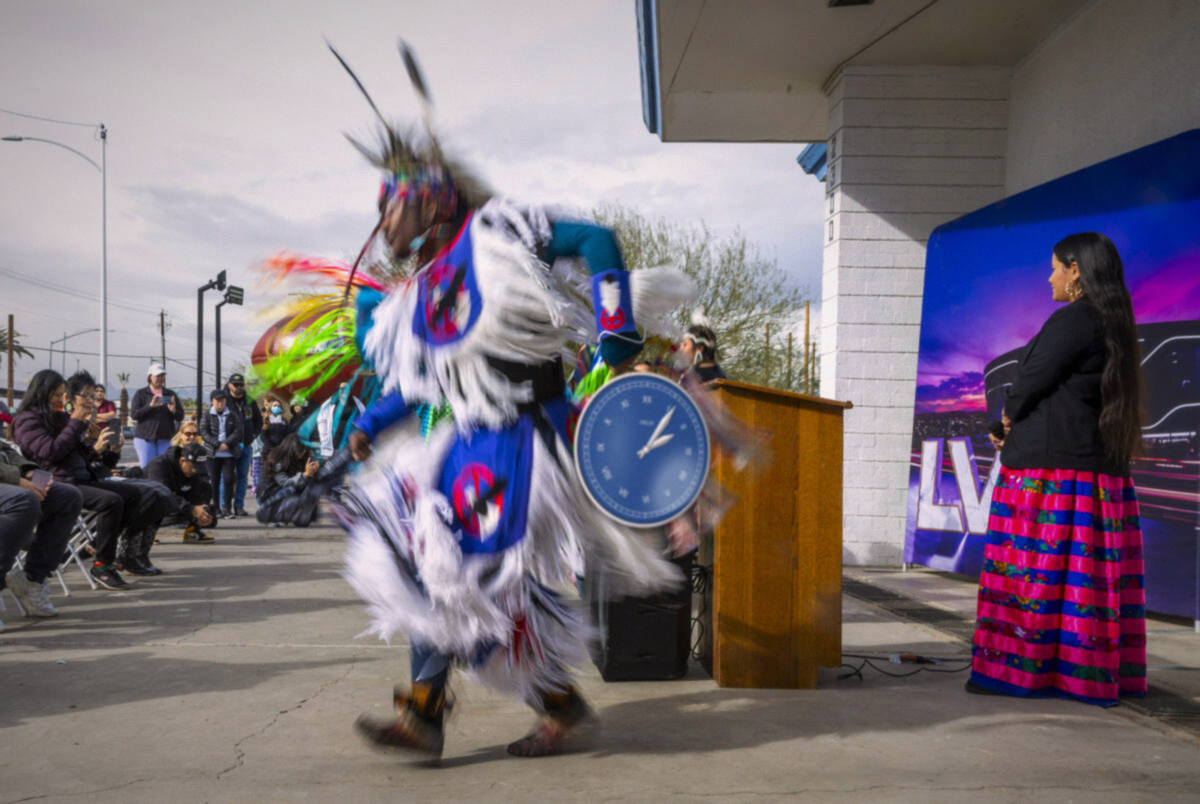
2:06
